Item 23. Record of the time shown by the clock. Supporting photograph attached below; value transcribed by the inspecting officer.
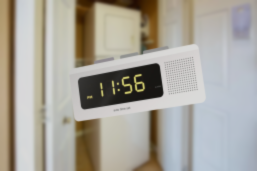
11:56
